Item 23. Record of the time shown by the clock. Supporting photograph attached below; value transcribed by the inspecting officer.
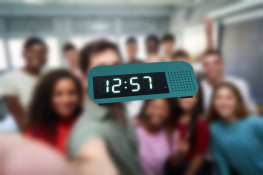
12:57
